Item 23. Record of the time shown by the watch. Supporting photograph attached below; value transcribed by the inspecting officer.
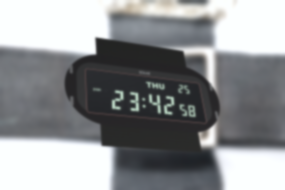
23:42:58
